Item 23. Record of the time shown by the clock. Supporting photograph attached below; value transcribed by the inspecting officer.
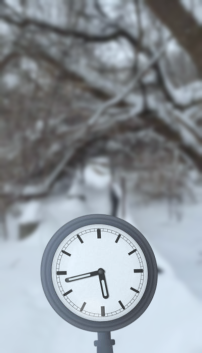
5:43
